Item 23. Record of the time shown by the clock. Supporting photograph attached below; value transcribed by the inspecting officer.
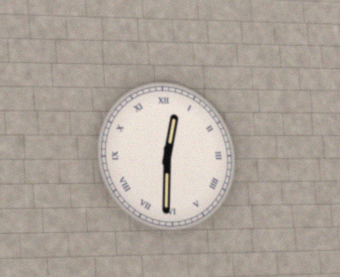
12:31
